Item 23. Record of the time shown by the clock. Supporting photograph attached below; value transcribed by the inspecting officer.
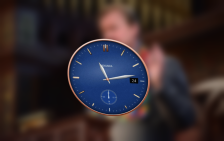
11:13
